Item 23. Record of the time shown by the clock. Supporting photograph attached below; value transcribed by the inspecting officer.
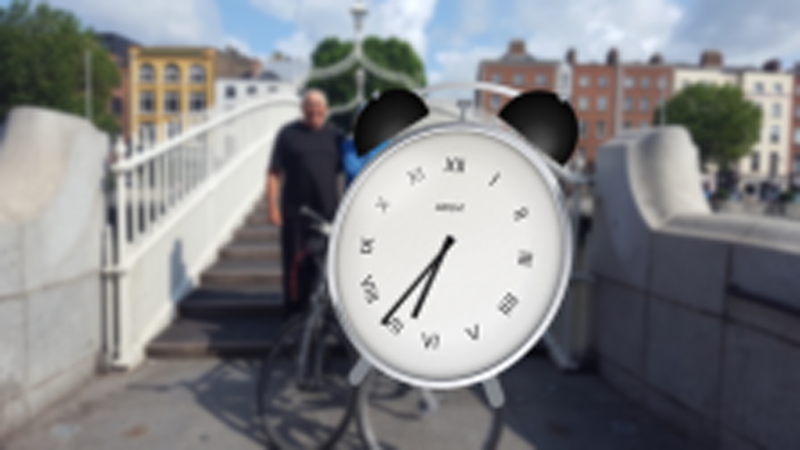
6:36
